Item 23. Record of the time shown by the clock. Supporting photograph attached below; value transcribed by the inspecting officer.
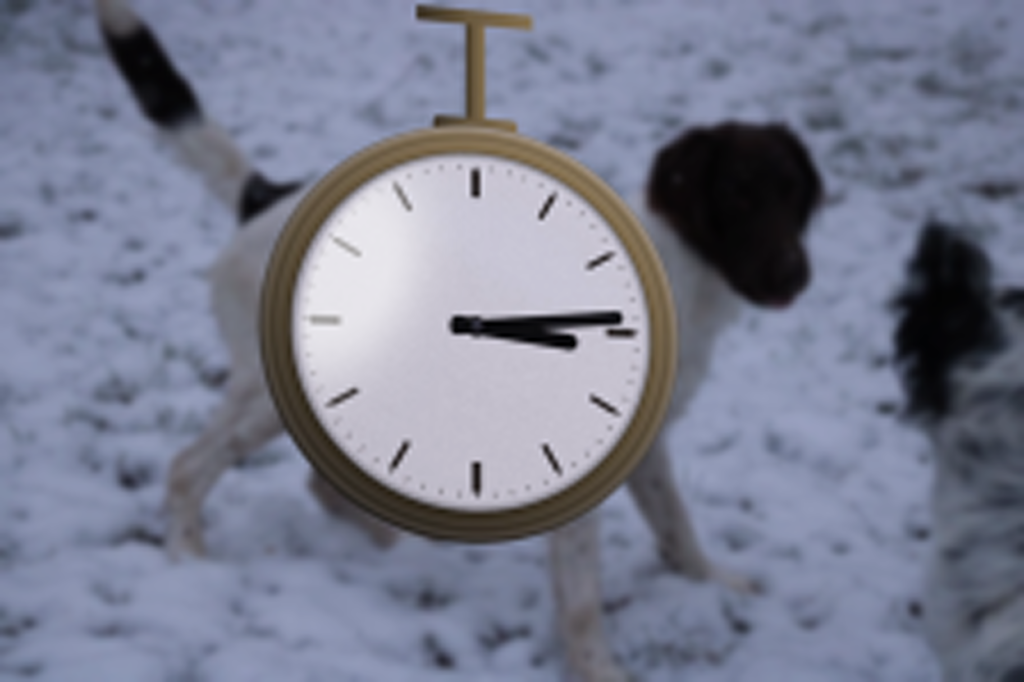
3:14
